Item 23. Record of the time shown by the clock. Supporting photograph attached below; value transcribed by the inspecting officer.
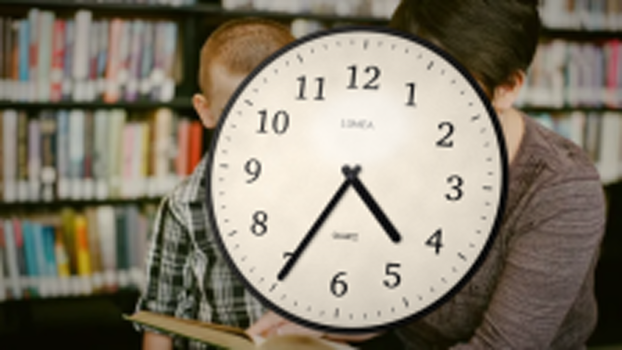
4:35
